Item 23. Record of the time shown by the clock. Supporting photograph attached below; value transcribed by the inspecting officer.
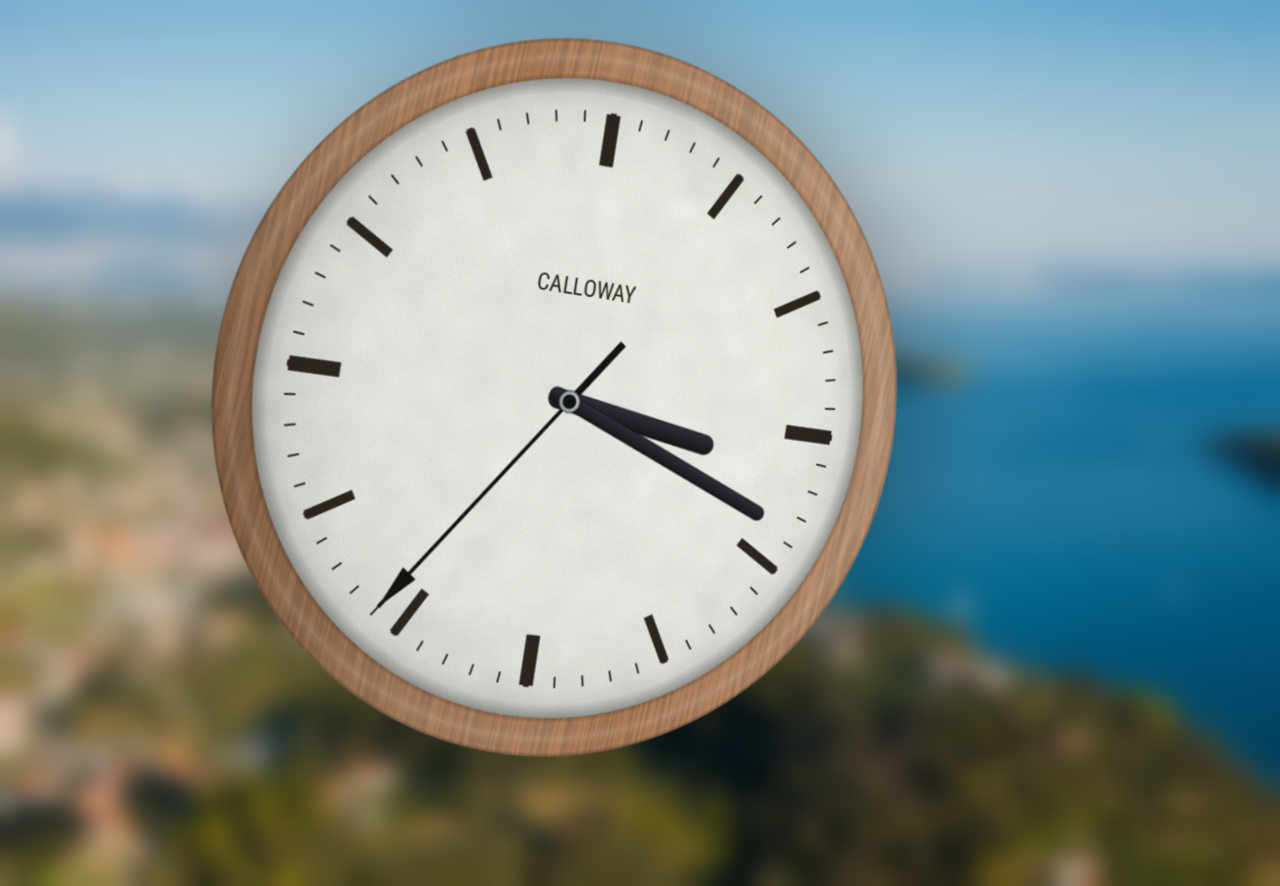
3:18:36
